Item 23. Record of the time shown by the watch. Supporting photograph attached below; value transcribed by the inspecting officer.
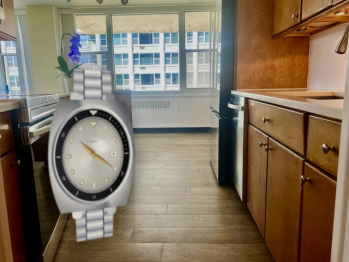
10:20
